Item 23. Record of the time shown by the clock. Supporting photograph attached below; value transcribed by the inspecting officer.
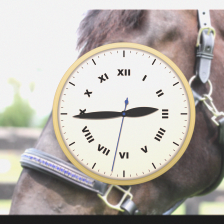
2:44:32
